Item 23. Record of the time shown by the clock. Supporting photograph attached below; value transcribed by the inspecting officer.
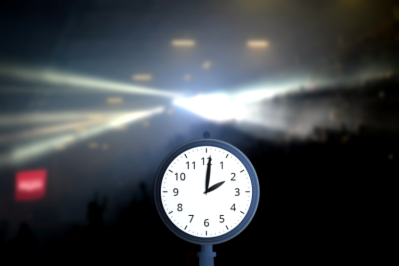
2:01
